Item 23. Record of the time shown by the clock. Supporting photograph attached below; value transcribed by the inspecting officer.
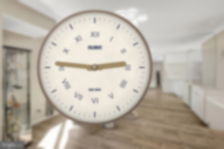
2:46
